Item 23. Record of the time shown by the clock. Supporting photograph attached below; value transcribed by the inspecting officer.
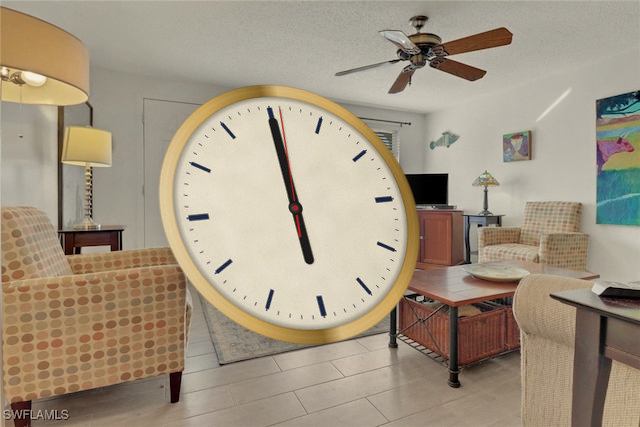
6:00:01
